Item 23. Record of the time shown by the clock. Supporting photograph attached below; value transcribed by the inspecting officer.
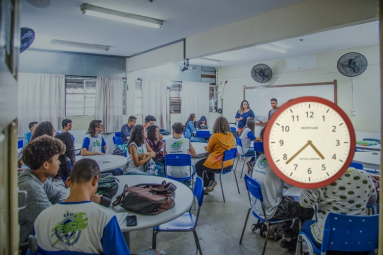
4:38
